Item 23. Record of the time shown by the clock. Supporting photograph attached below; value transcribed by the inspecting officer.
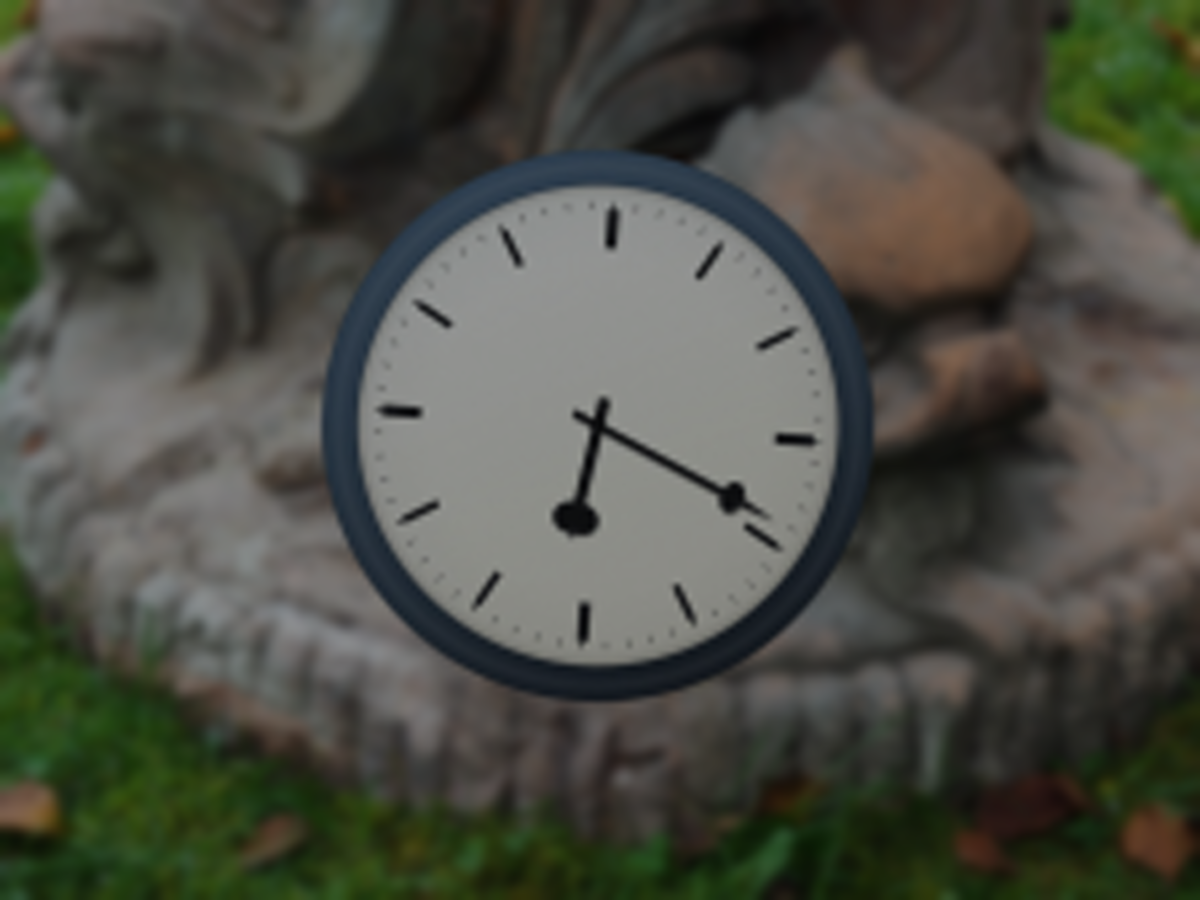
6:19
